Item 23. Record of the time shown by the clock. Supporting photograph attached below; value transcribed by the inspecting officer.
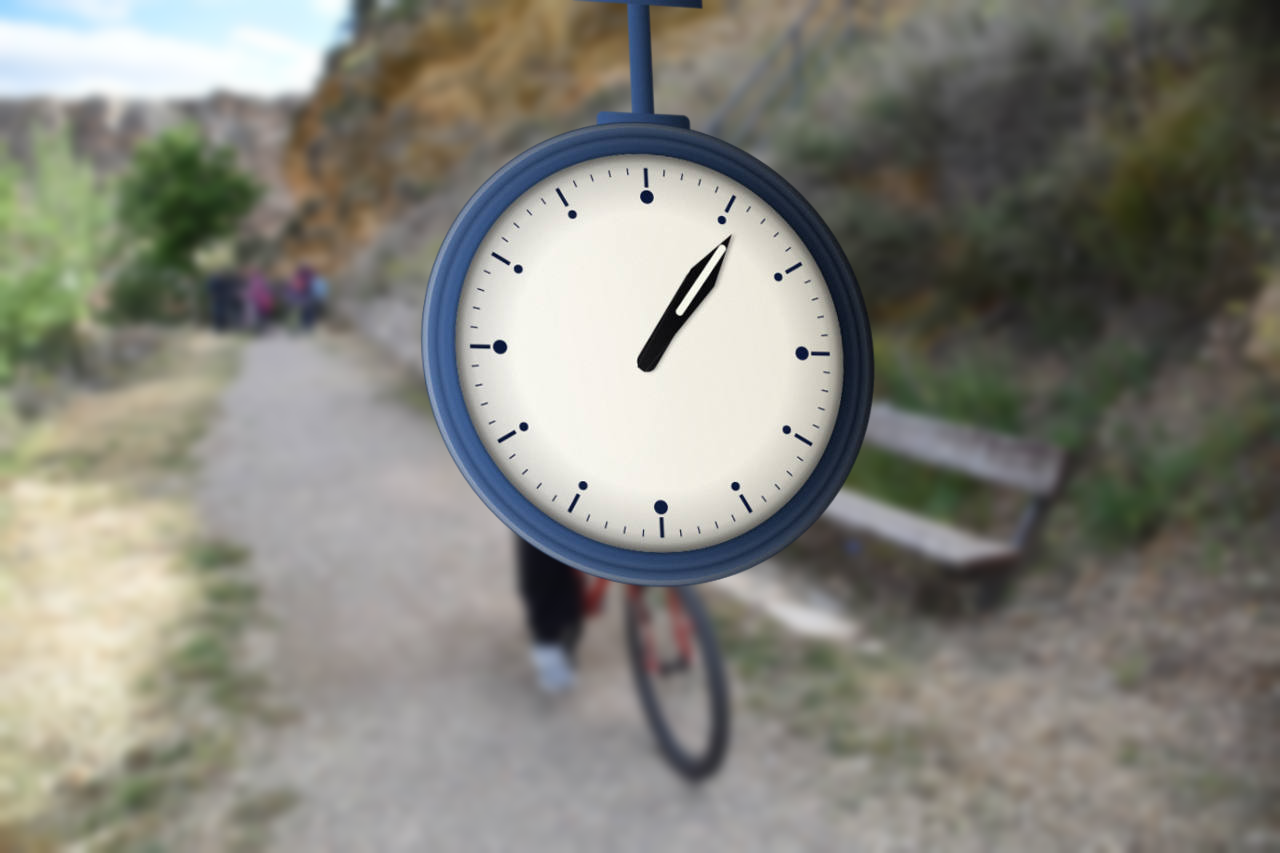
1:06
